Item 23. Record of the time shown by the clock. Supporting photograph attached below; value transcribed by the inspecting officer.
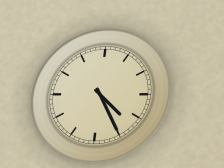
4:25
